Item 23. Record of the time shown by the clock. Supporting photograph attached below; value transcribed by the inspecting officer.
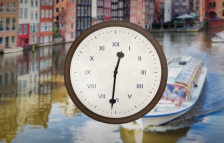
12:31
